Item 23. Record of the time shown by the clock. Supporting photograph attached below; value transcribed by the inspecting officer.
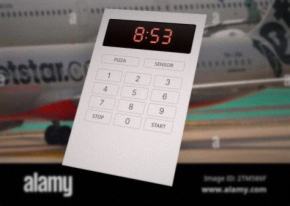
8:53
